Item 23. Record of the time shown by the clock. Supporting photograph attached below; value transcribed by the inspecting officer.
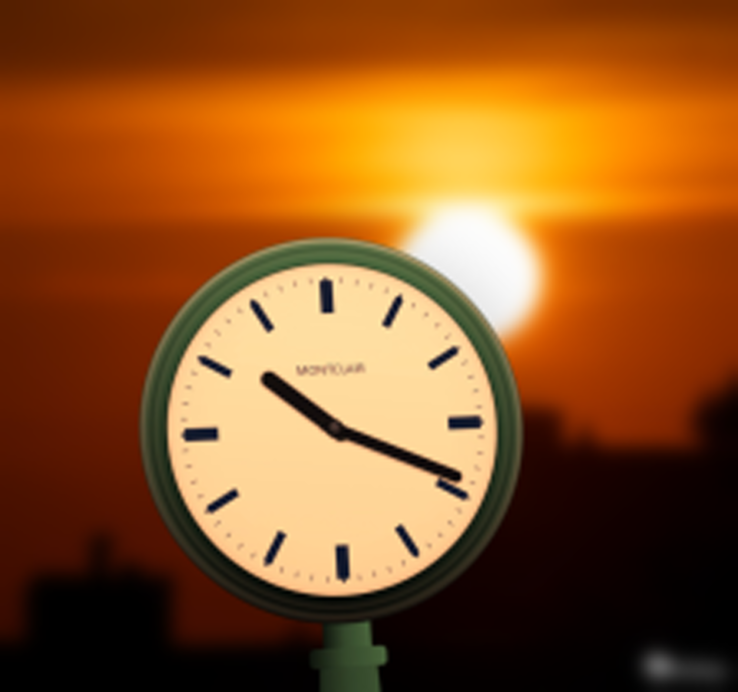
10:19
